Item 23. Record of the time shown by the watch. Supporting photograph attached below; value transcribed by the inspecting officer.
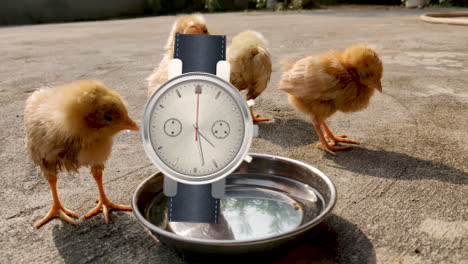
4:28
